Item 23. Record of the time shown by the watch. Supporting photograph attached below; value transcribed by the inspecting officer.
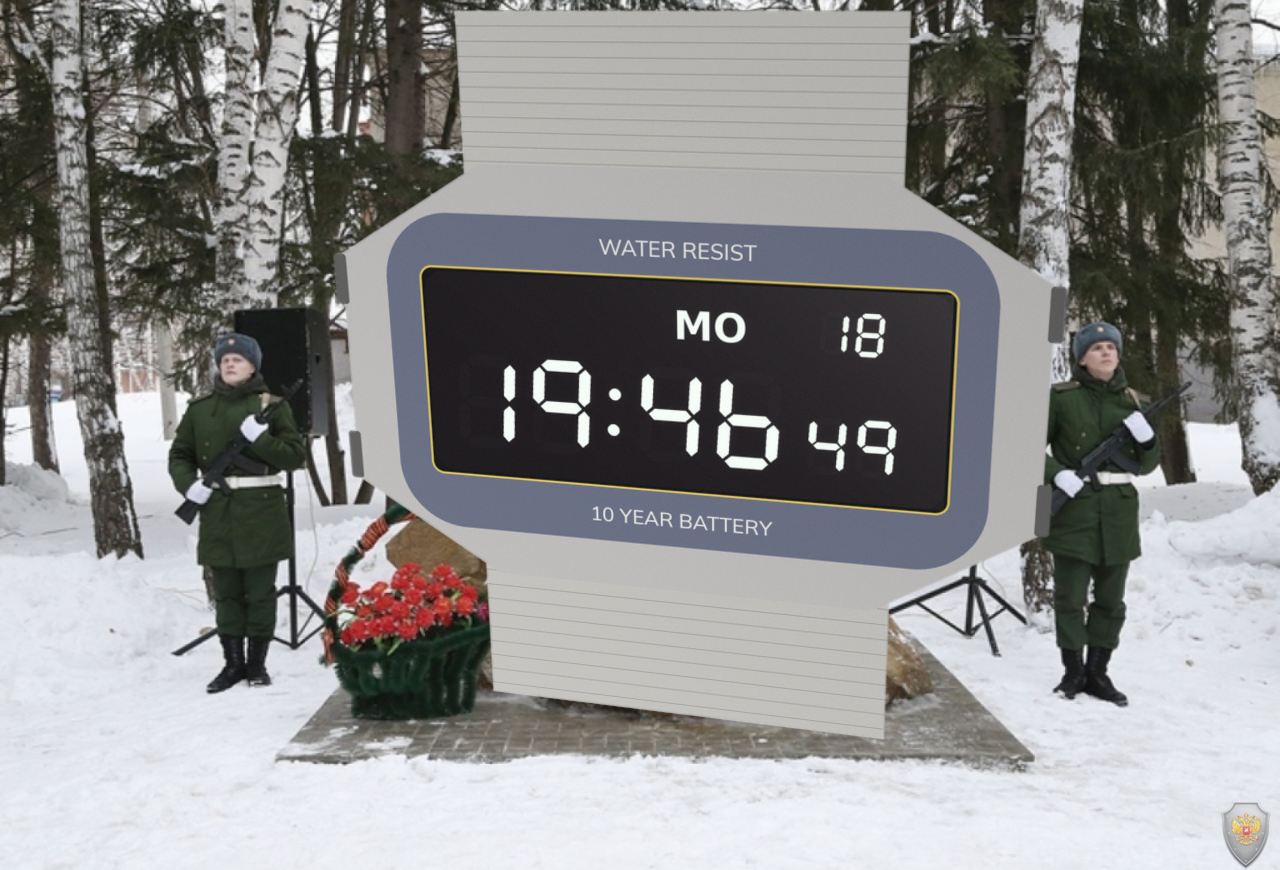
19:46:49
